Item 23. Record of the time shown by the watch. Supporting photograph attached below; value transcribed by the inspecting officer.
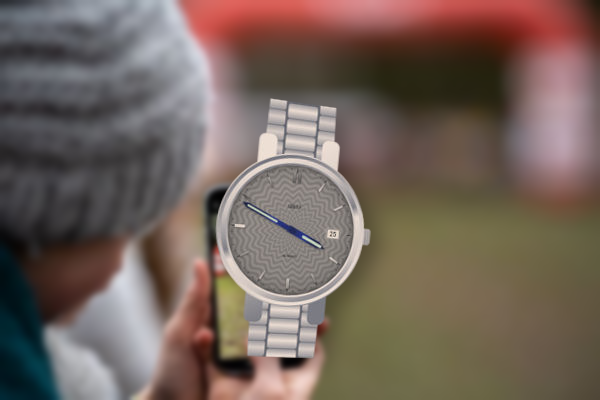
3:49
